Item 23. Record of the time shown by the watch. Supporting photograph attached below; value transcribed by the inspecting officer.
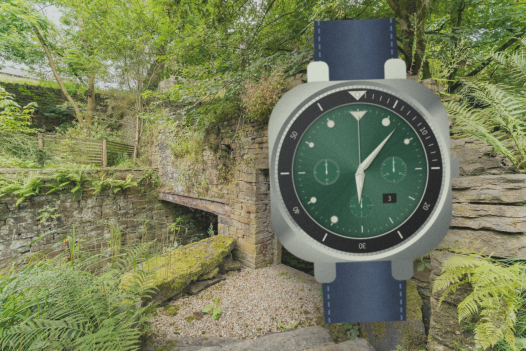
6:07
